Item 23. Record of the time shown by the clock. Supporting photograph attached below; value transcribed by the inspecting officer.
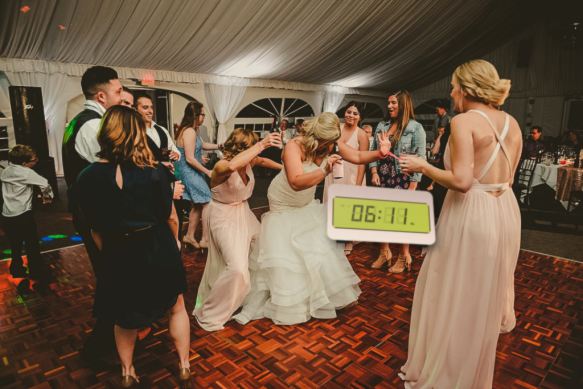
6:11
